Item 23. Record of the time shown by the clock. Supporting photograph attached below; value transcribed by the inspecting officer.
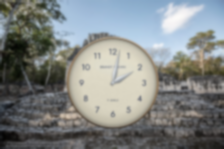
2:02
